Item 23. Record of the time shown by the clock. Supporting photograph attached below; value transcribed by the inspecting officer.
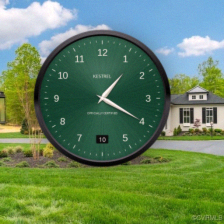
1:20
